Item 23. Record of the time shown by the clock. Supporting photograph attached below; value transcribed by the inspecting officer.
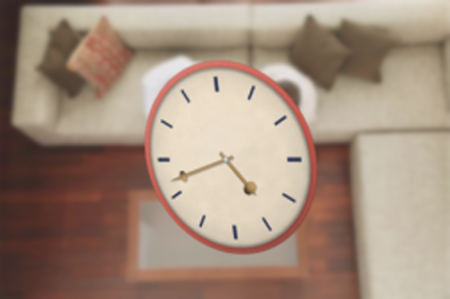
4:42
